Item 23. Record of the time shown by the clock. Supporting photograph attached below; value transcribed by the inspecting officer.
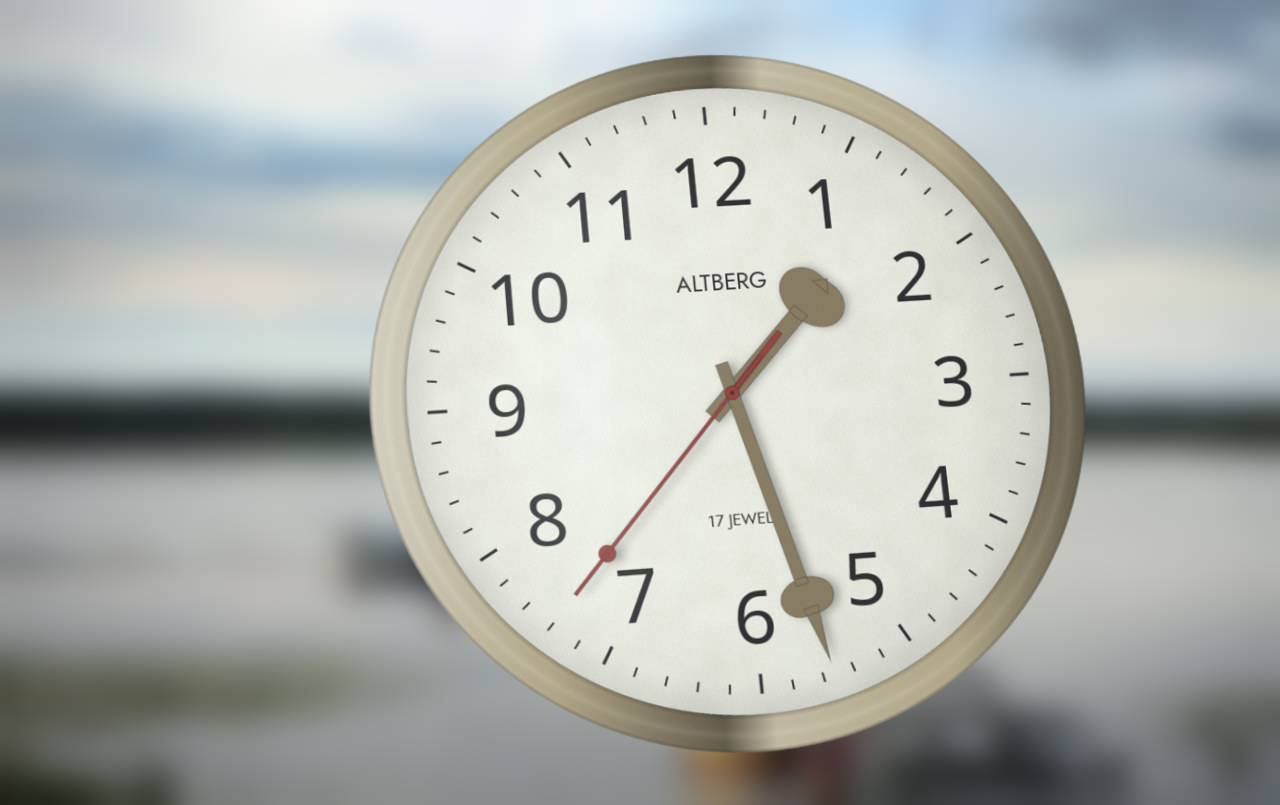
1:27:37
